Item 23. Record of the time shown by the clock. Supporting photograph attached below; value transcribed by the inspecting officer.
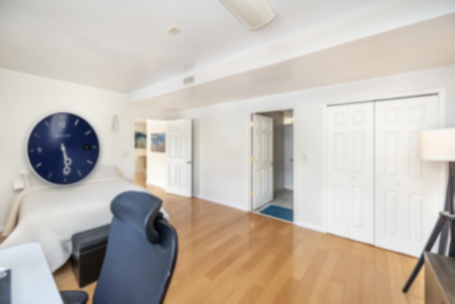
5:29
